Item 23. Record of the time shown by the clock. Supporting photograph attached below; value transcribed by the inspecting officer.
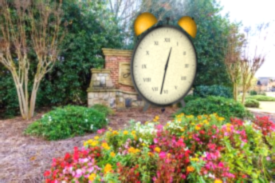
12:32
